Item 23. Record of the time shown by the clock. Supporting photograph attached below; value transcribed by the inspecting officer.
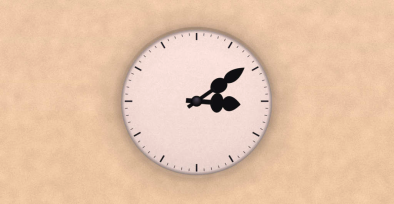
3:09
